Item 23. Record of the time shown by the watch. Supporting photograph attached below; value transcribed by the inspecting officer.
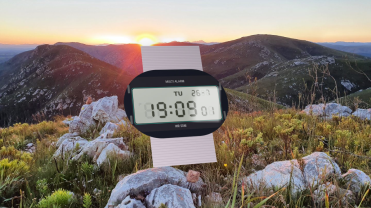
19:09:01
